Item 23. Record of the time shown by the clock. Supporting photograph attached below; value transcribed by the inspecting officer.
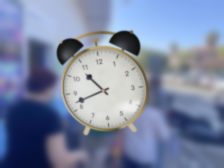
10:42
